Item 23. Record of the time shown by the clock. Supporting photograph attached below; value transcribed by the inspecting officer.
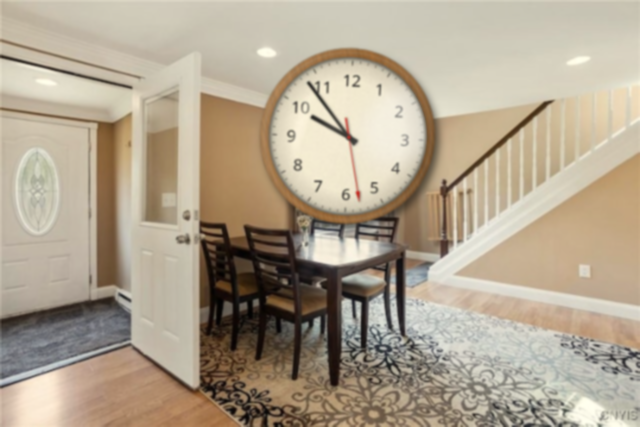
9:53:28
